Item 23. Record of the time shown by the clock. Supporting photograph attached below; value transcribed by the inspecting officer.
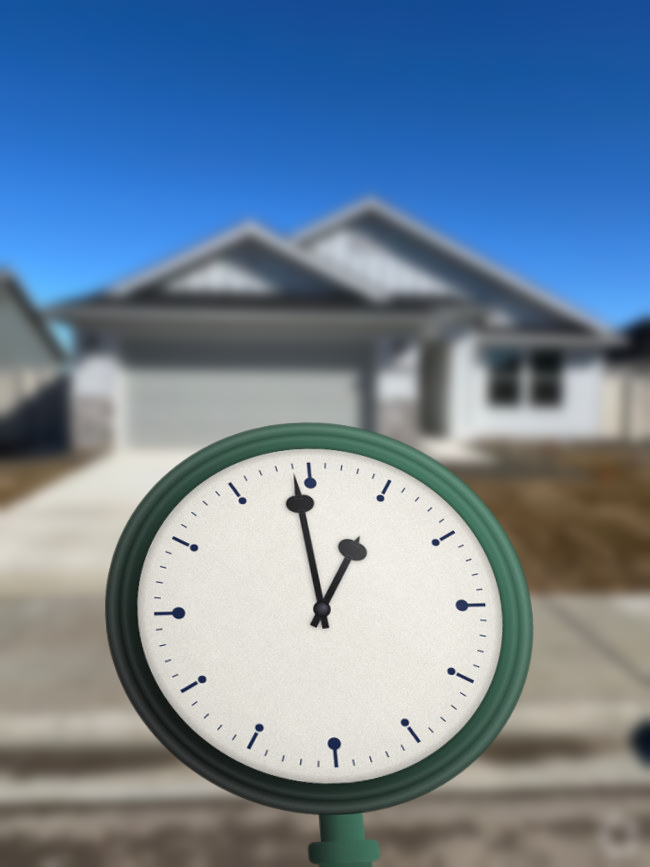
12:59
